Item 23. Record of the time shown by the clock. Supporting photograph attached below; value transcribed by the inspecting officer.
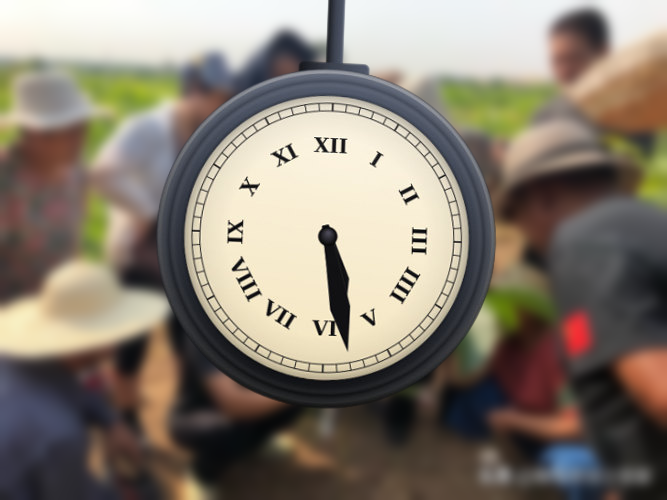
5:28
